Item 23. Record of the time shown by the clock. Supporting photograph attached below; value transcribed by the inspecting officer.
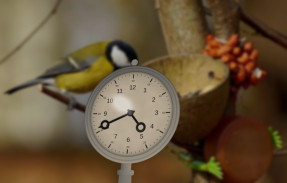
4:41
